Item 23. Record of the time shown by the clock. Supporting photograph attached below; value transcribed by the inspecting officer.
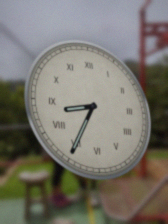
8:35
